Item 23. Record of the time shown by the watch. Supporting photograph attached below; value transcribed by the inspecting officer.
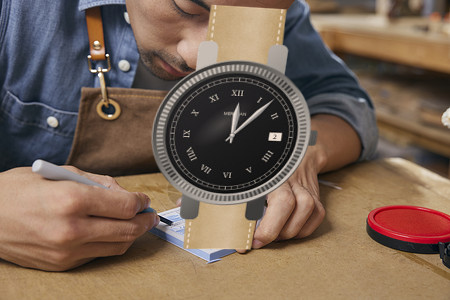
12:07
